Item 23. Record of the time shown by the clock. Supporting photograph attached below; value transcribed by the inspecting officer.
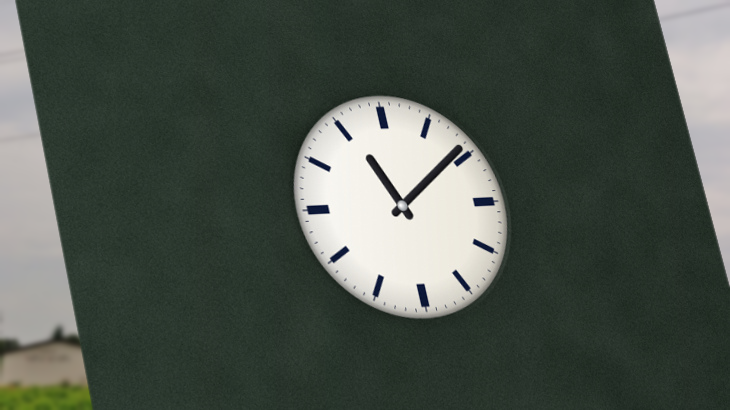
11:09
